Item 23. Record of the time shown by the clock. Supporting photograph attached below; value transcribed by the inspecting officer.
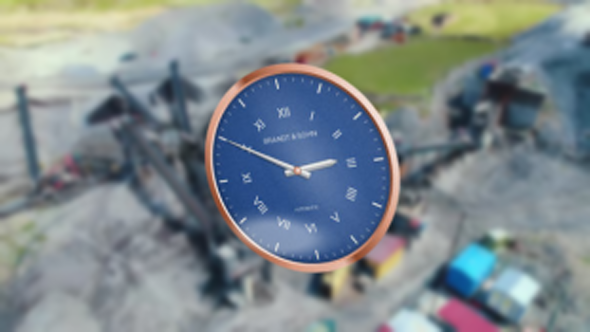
2:50
